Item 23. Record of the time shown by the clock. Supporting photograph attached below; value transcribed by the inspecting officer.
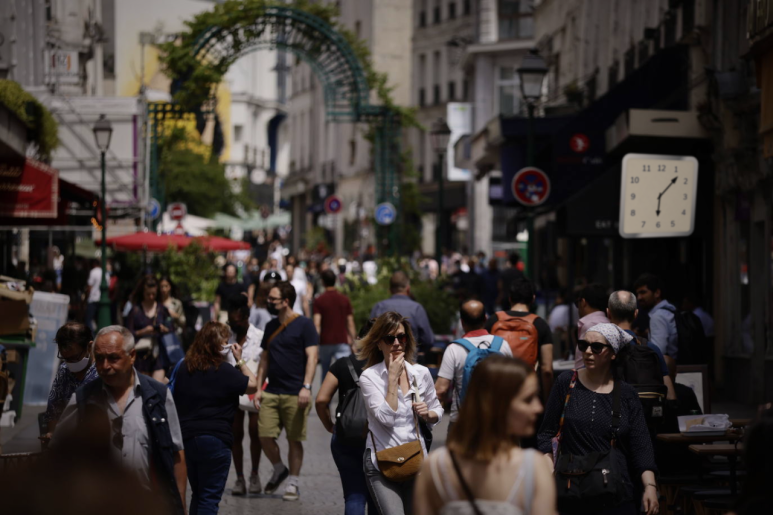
6:07
